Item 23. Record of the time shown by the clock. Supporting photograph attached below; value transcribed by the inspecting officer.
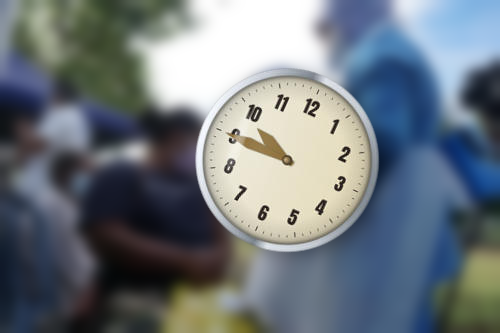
9:45
